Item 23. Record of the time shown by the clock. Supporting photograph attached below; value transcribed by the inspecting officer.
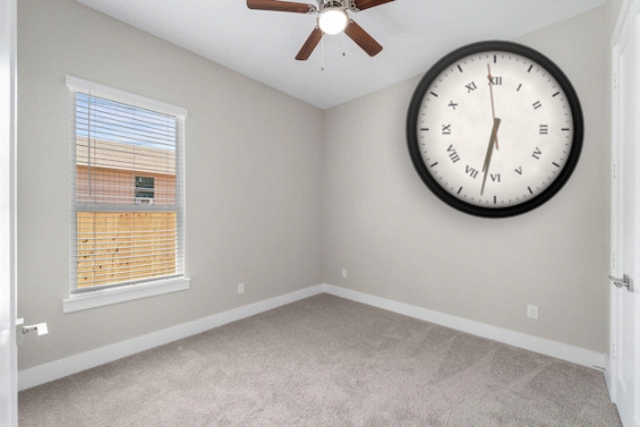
6:31:59
